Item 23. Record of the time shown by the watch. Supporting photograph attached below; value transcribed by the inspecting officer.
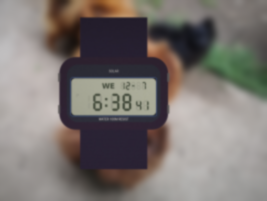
6:38:41
